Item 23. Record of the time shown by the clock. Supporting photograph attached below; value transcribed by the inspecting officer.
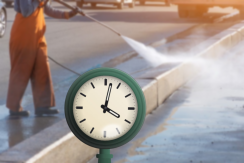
4:02
